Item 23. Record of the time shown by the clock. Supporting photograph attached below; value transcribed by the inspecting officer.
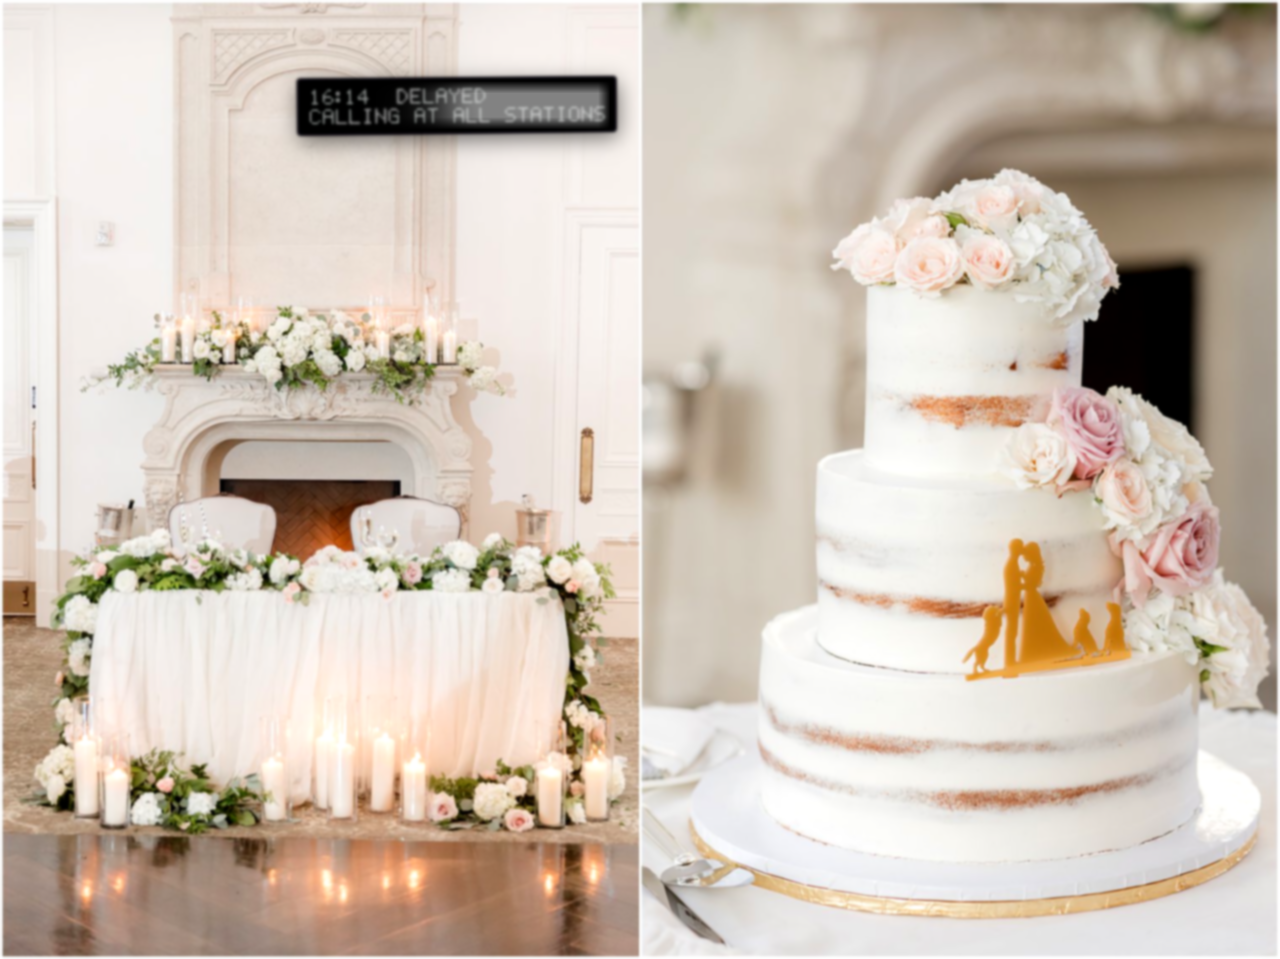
16:14
